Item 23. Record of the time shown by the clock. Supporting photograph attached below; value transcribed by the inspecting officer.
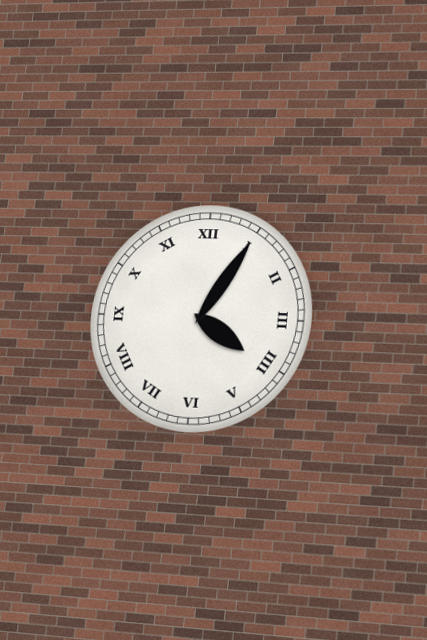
4:05
